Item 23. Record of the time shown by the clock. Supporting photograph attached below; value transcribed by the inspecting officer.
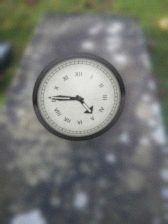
4:46
